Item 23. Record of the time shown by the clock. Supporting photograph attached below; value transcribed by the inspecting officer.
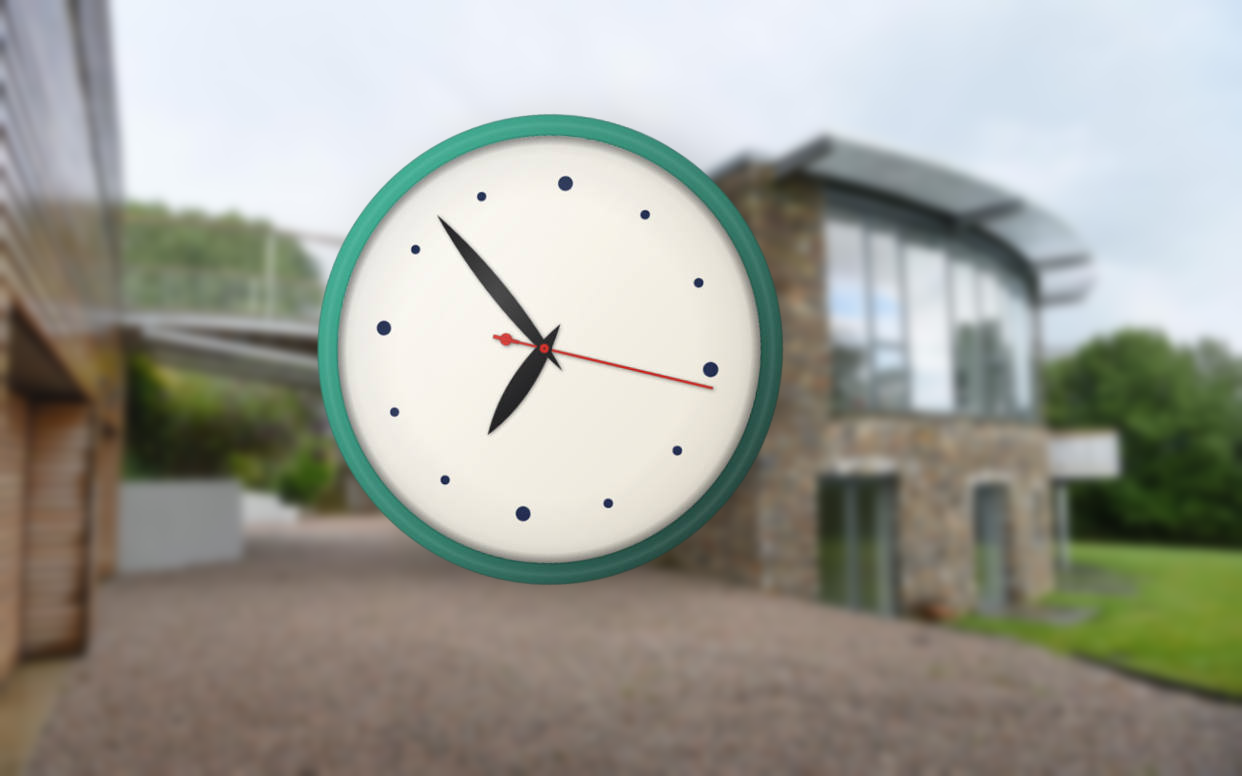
6:52:16
